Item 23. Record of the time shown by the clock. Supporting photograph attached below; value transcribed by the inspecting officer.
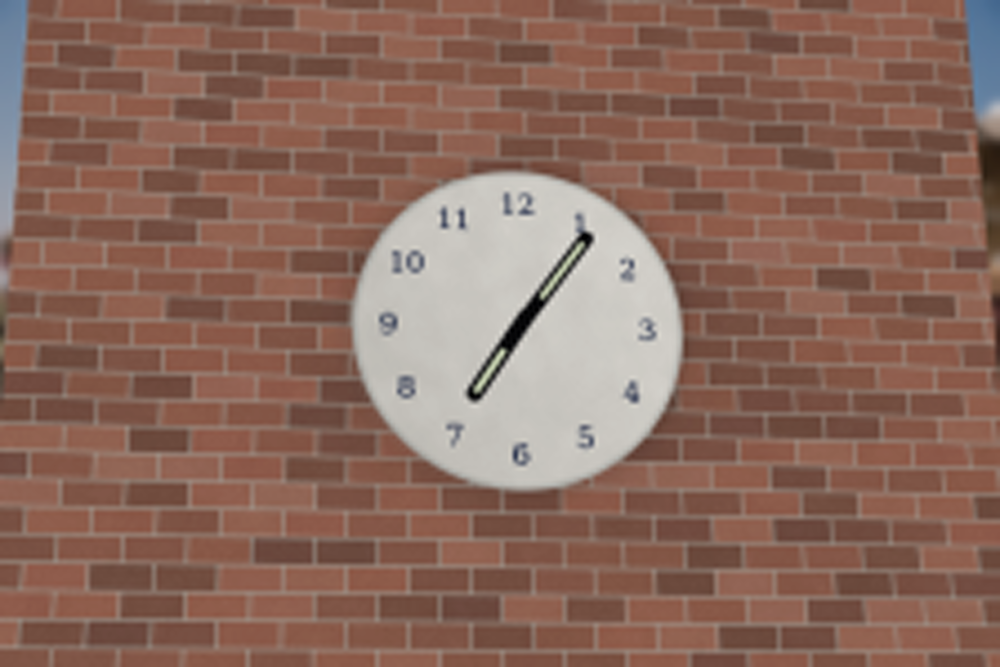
7:06
